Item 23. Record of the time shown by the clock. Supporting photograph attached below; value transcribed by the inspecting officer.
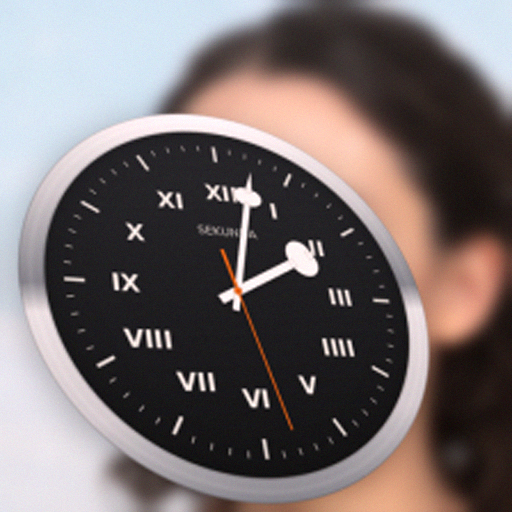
2:02:28
